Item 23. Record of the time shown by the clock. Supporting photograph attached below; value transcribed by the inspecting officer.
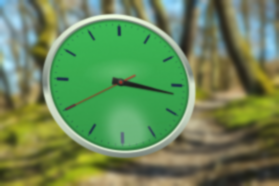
3:16:40
